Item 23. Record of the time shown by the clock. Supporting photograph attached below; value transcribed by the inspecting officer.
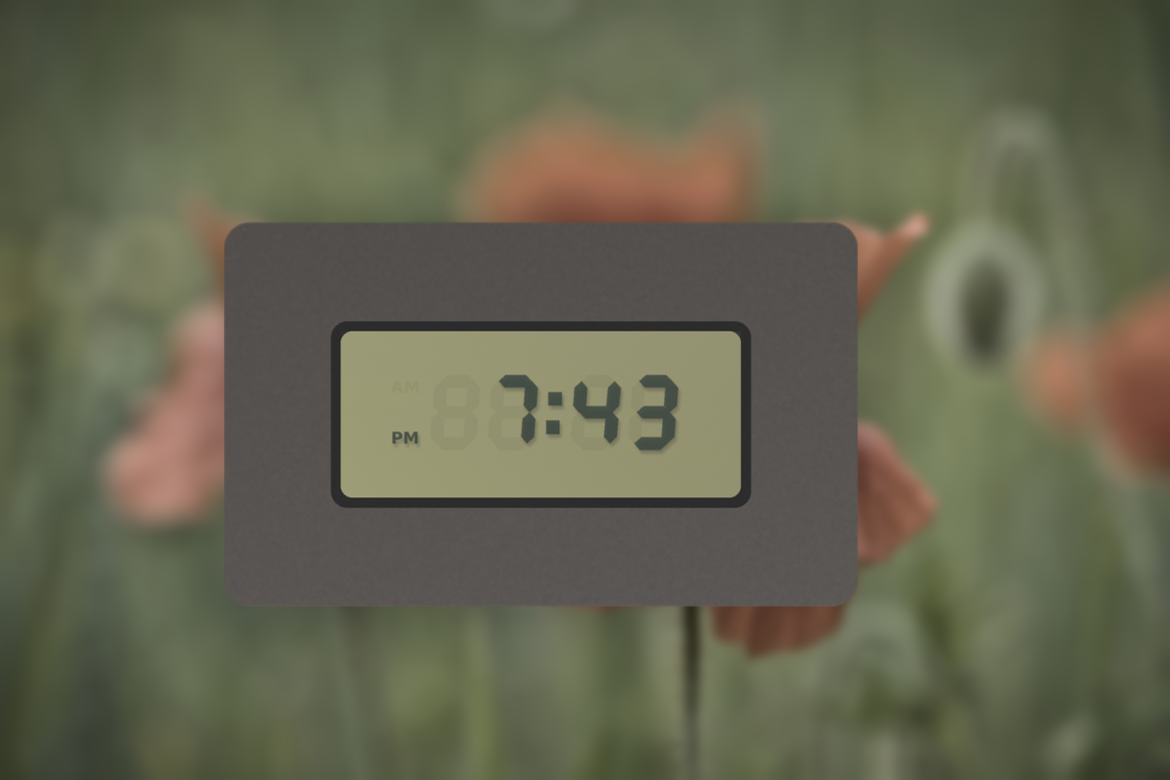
7:43
